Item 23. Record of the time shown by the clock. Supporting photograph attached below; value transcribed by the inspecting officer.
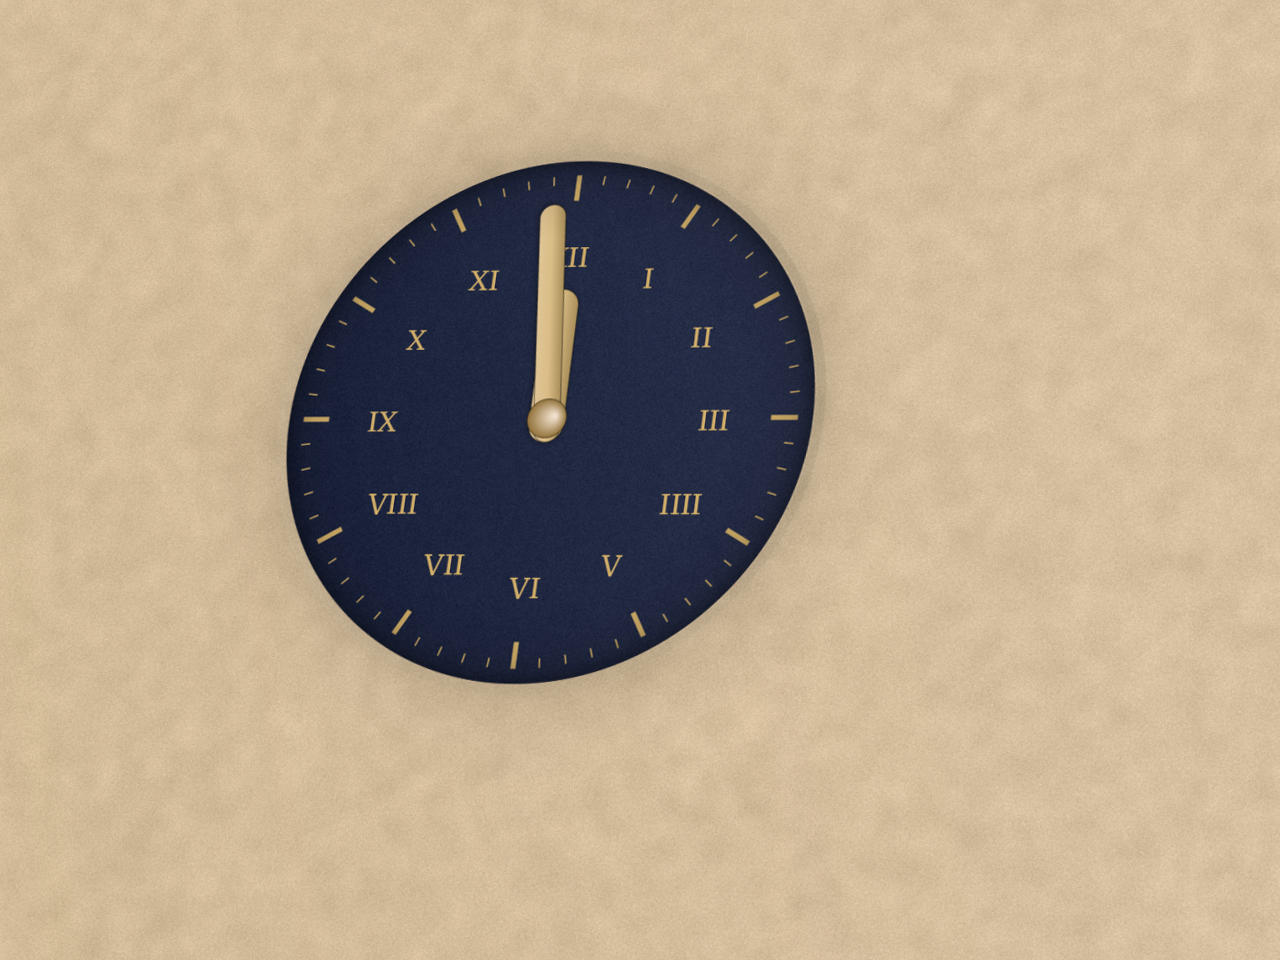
11:59
